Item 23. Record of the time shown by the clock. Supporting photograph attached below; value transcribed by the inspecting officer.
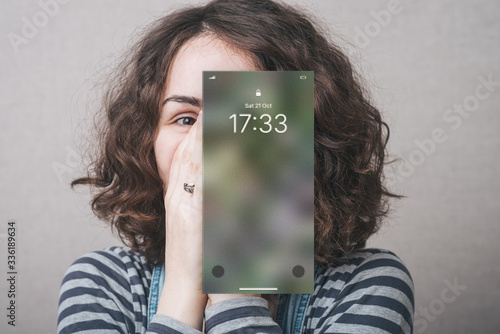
17:33
